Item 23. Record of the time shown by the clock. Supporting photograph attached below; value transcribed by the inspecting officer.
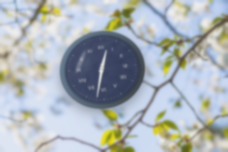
12:32
